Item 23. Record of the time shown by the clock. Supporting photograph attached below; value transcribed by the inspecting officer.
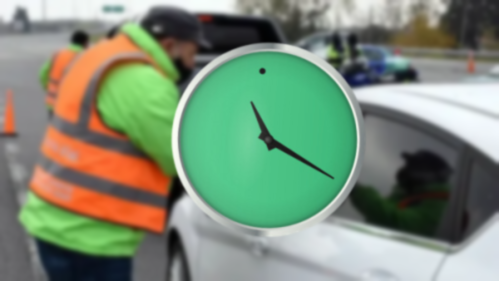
11:21
